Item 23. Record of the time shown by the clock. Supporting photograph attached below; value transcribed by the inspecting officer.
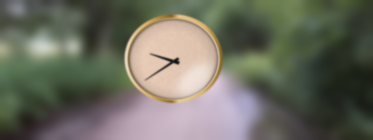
9:39
